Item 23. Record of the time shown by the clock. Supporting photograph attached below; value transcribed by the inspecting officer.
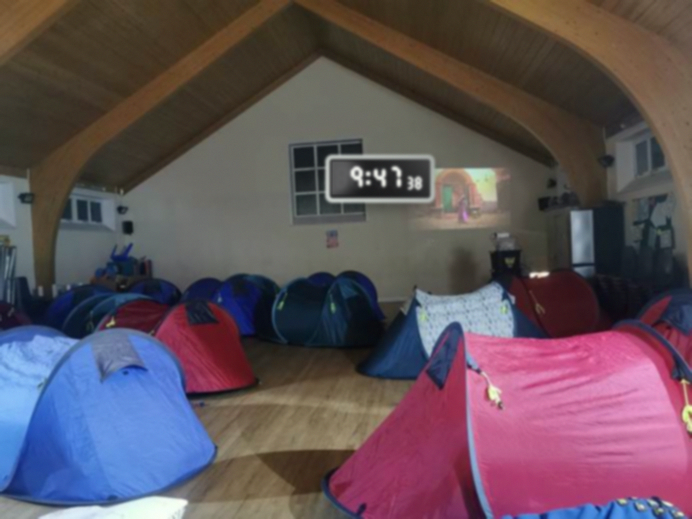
9:47
